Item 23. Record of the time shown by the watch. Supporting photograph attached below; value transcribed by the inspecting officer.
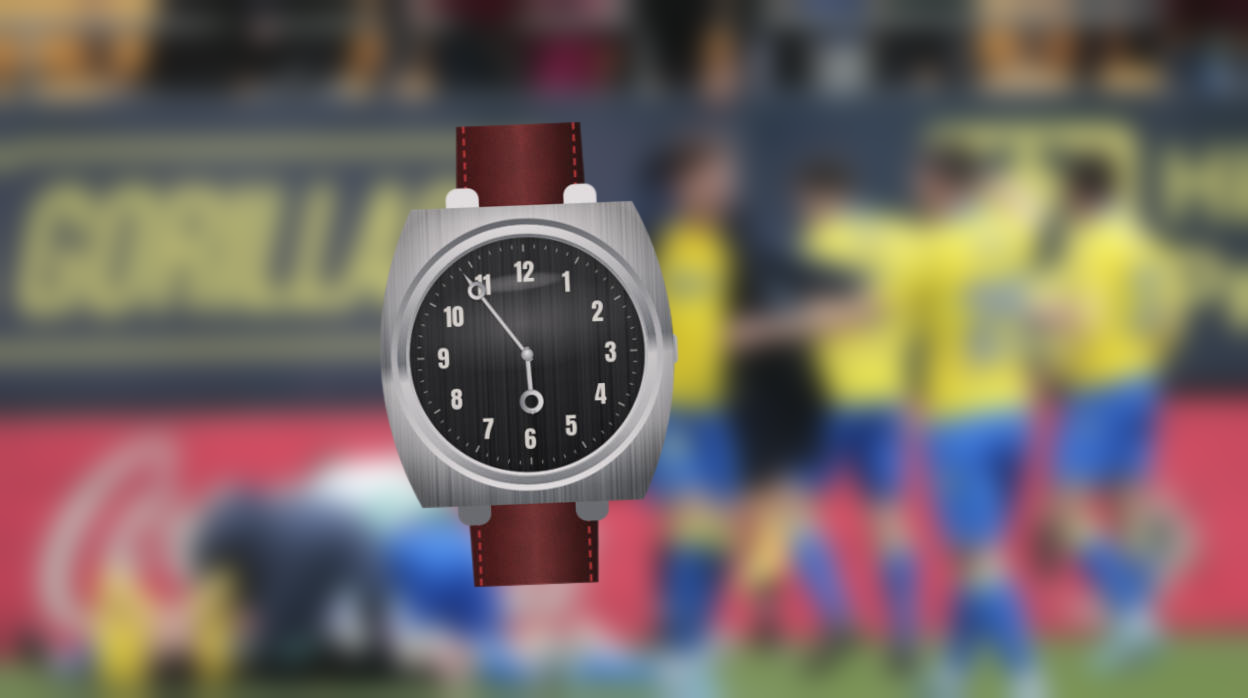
5:54
